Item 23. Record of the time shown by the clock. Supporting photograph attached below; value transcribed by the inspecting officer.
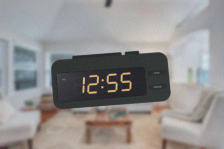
12:55
